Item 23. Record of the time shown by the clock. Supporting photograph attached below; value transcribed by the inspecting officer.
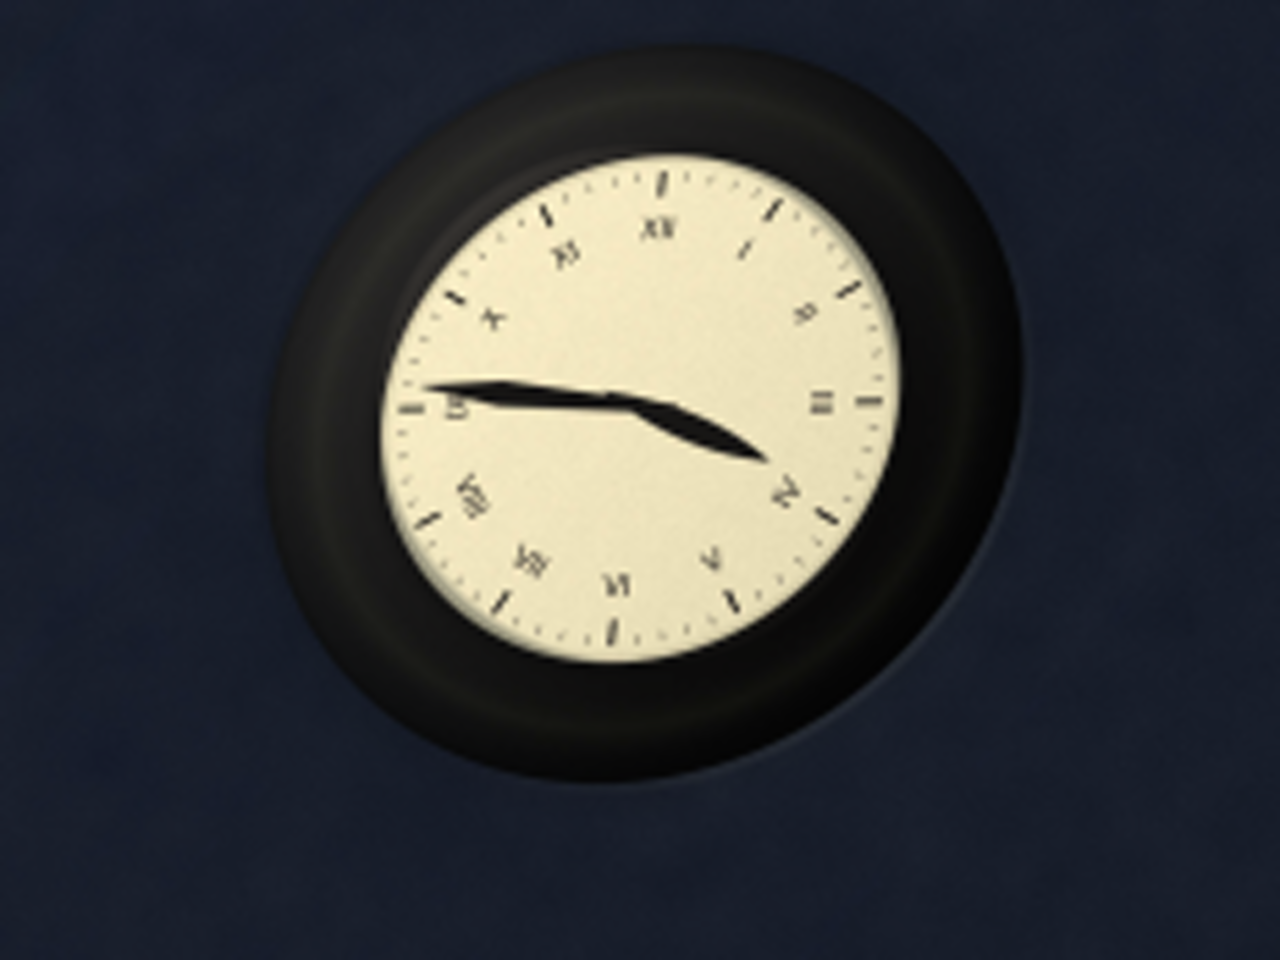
3:46
